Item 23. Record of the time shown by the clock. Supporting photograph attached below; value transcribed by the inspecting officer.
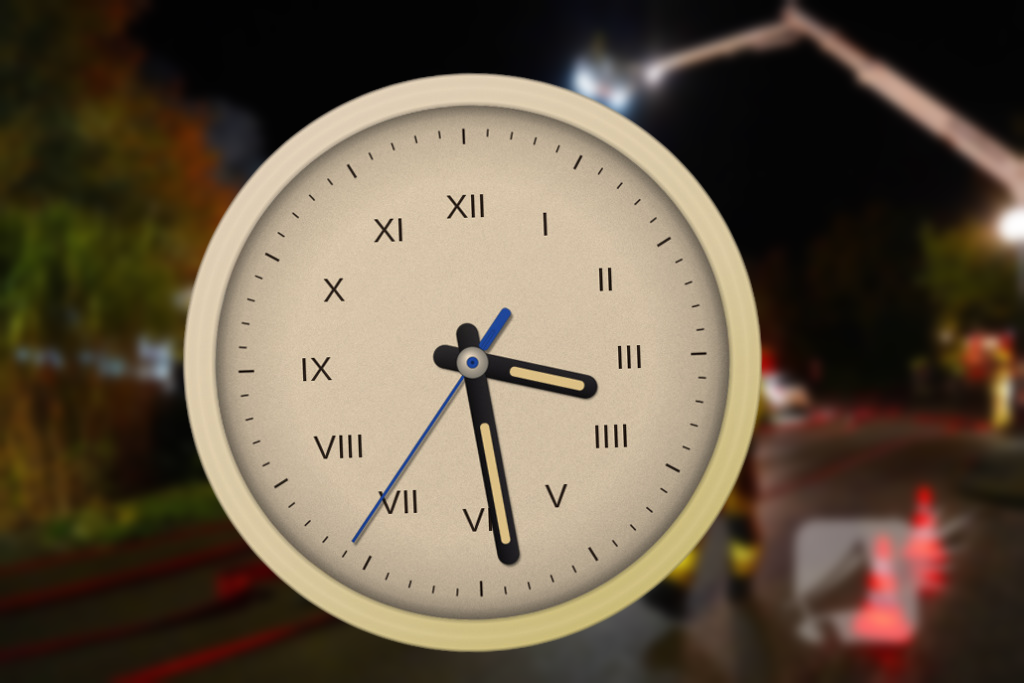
3:28:36
